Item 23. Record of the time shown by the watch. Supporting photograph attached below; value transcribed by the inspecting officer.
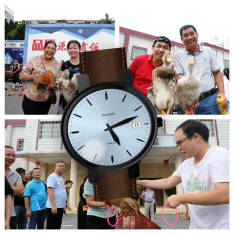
5:12
